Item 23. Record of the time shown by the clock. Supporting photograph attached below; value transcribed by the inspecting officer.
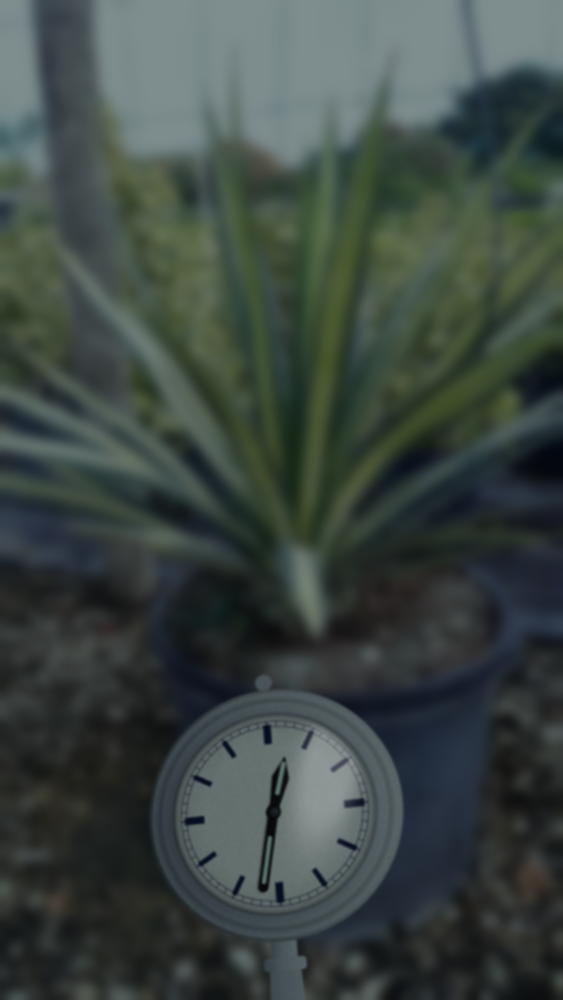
12:32
